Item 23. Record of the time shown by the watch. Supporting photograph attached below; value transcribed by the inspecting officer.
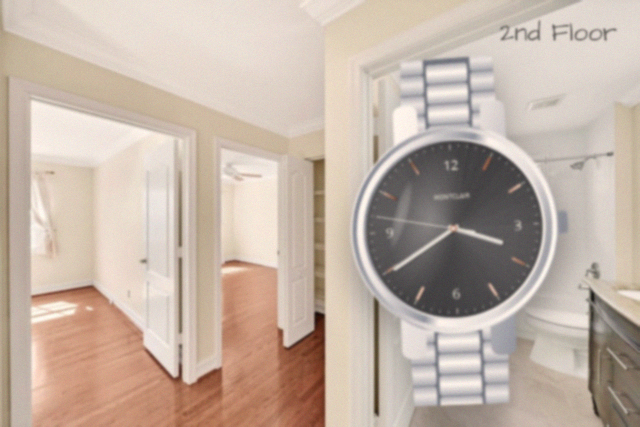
3:39:47
